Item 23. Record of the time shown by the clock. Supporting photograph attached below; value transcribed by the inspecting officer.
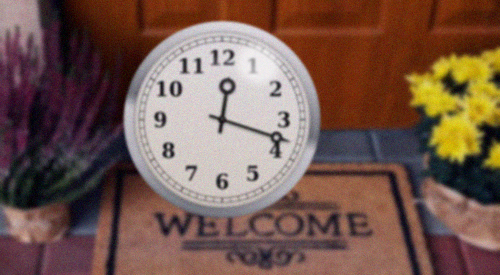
12:18
